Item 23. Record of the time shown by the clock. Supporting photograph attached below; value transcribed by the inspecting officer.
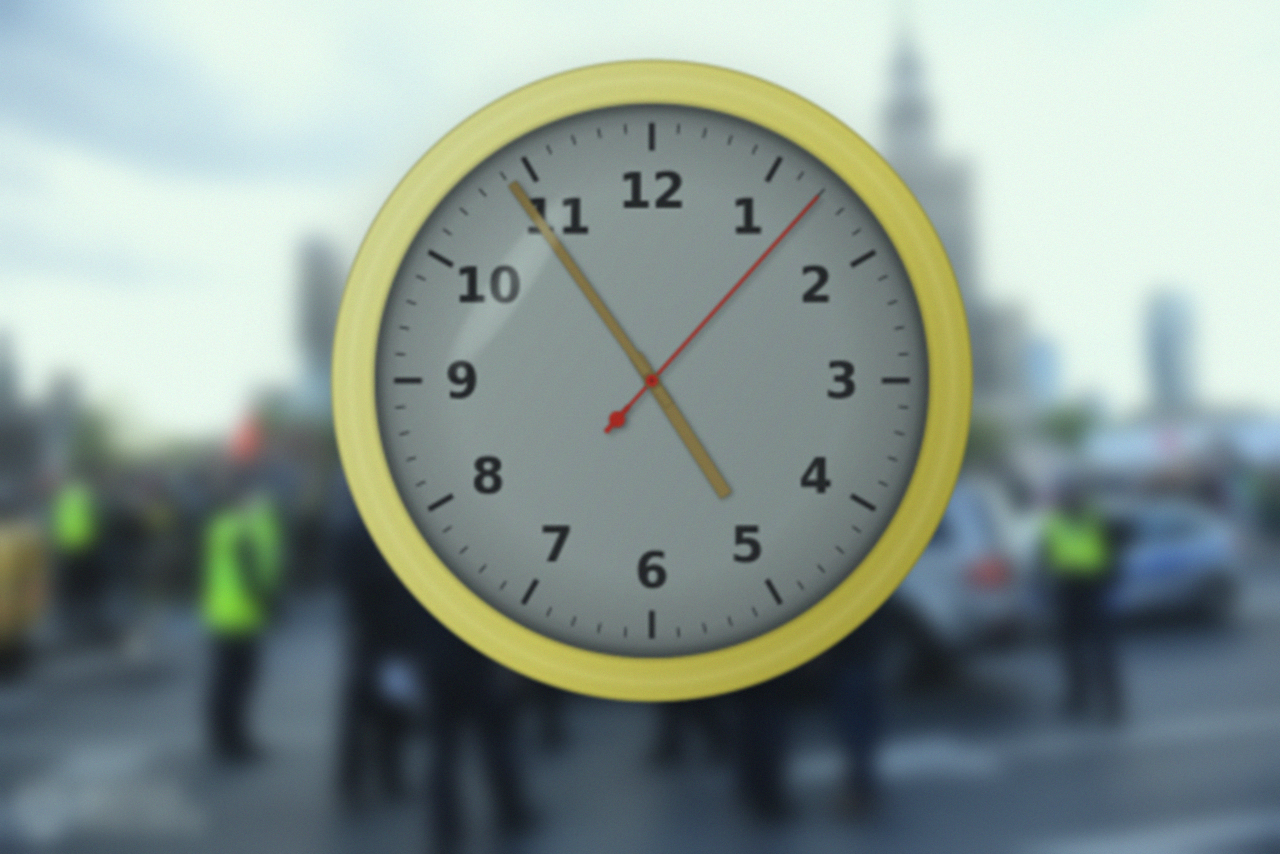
4:54:07
